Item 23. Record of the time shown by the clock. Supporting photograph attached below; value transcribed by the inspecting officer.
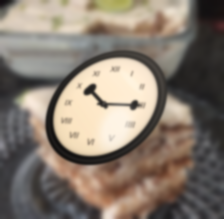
10:15
